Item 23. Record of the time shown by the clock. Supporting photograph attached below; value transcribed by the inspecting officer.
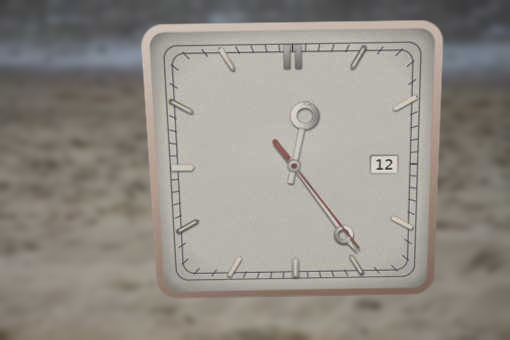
12:24:24
